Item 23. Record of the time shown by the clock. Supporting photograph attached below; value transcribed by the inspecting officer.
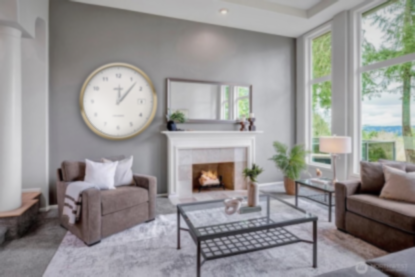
12:07
